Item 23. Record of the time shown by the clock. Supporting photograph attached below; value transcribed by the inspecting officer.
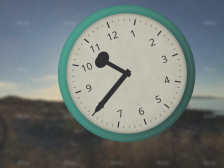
10:40
